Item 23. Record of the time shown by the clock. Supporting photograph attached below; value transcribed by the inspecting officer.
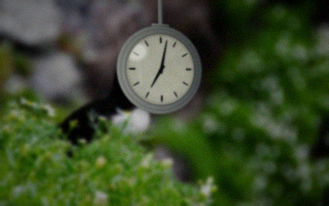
7:02
